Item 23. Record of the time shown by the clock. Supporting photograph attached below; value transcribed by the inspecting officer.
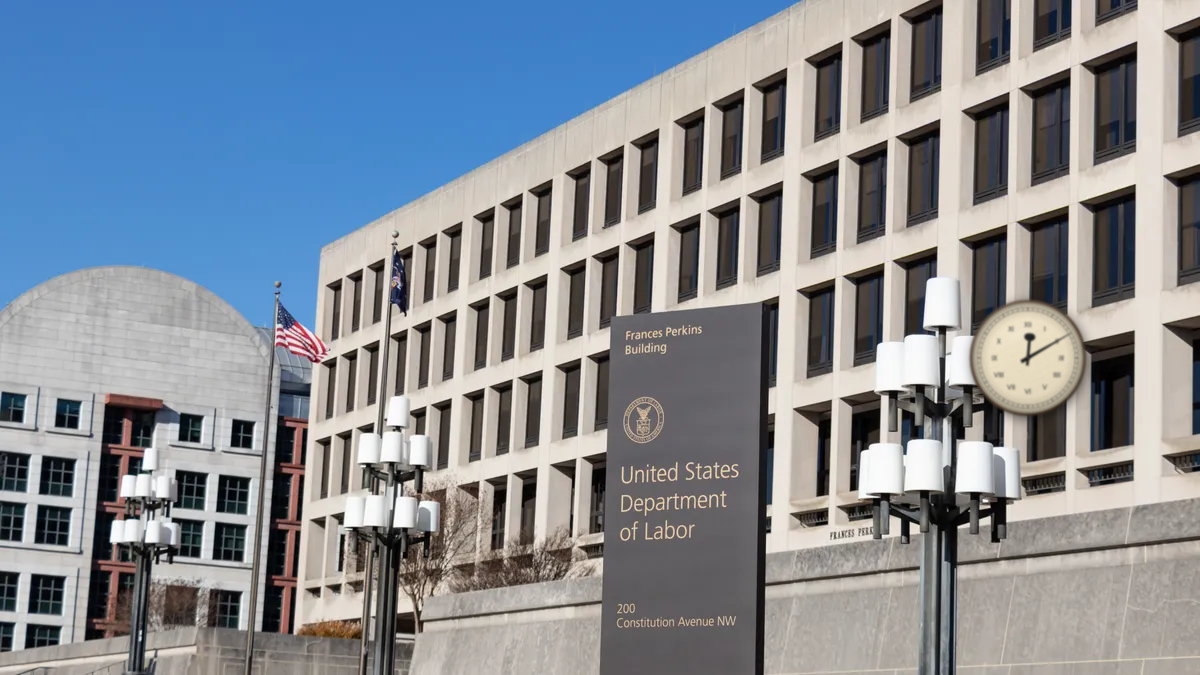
12:10
